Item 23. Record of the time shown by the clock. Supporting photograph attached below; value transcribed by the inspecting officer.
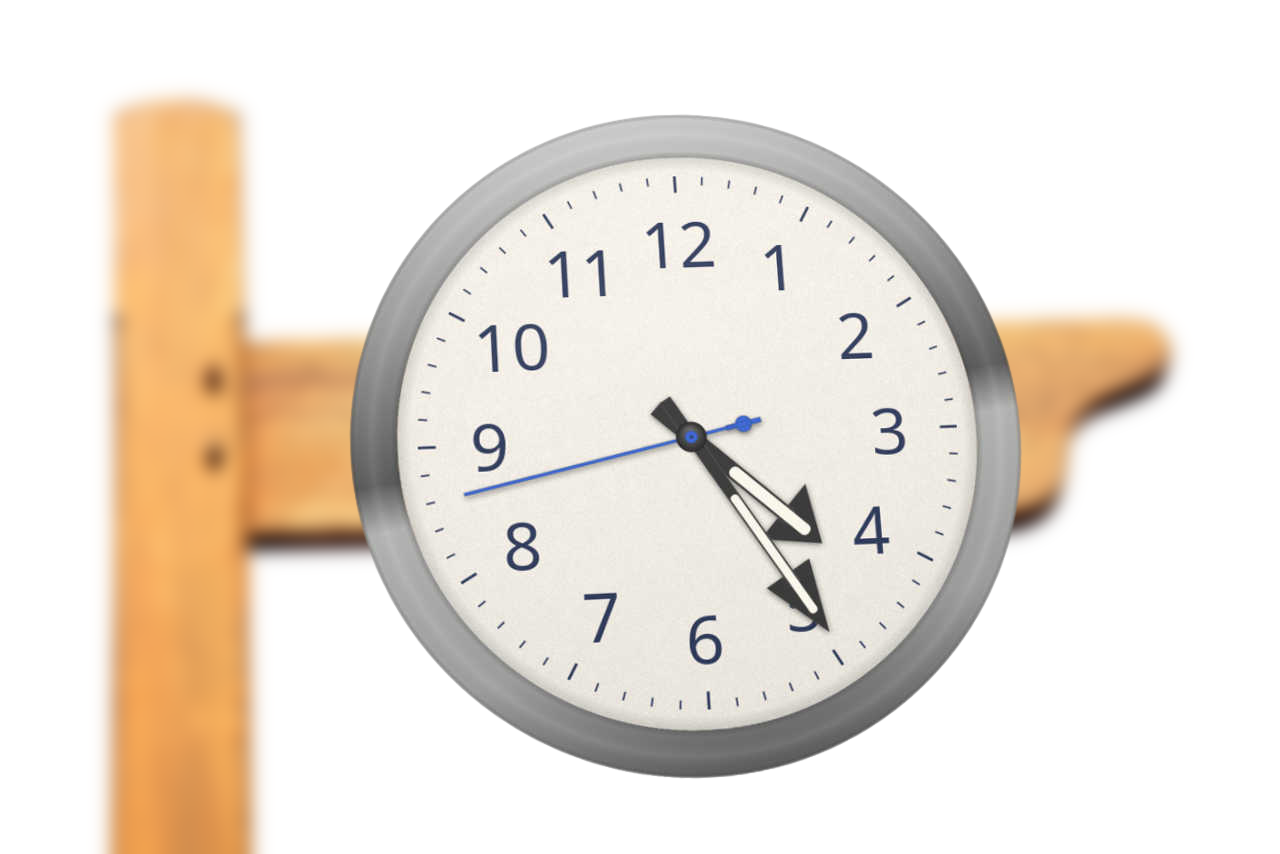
4:24:43
